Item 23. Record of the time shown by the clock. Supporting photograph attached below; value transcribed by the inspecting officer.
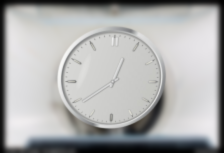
12:39
